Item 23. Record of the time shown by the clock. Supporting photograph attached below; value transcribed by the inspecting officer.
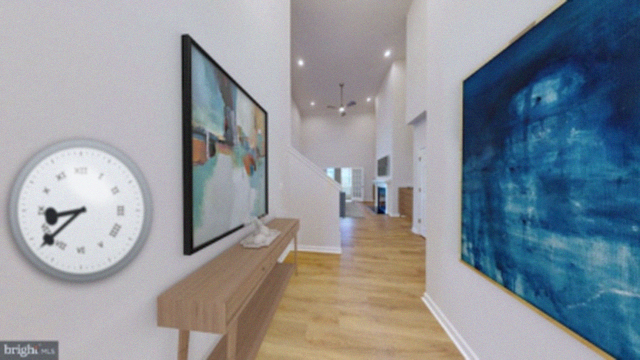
8:38
